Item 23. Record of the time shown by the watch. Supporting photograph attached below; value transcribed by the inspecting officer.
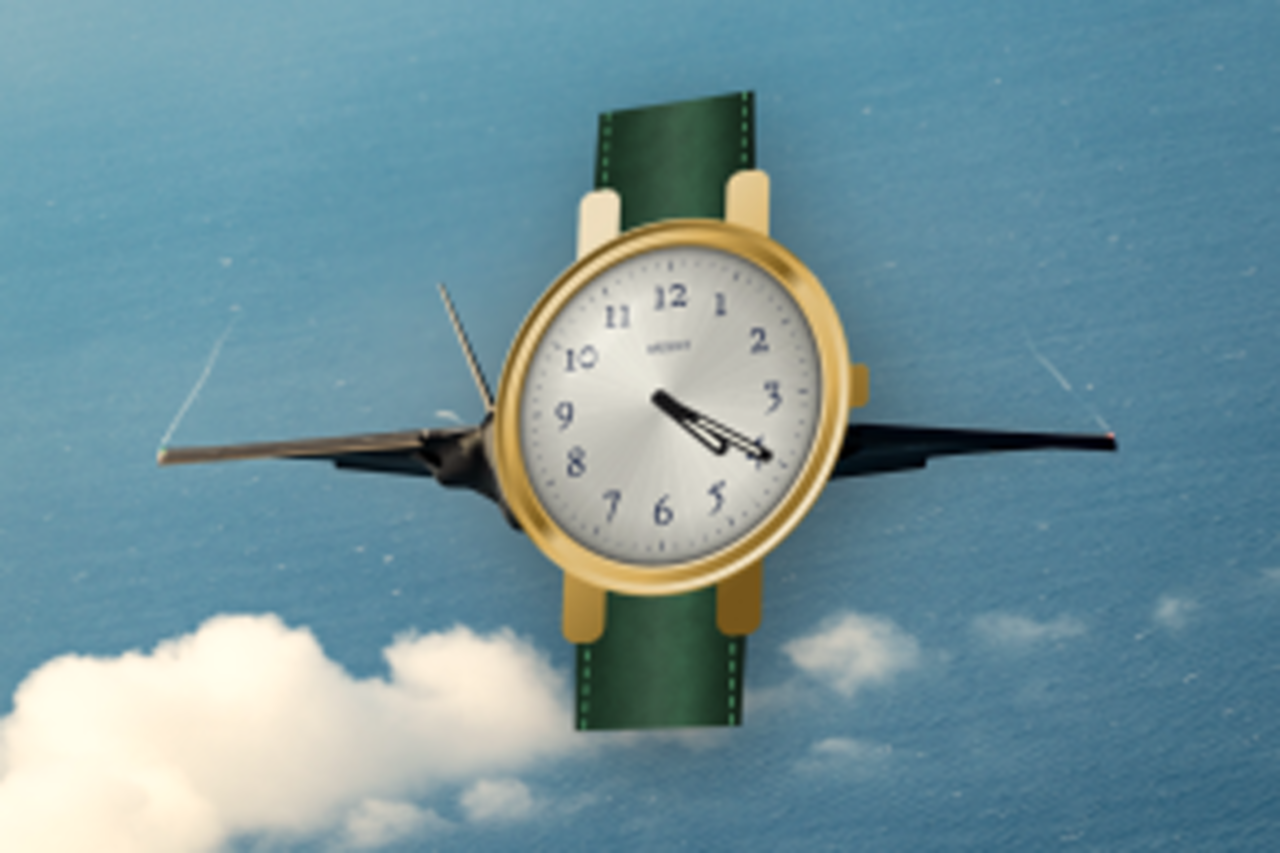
4:20
